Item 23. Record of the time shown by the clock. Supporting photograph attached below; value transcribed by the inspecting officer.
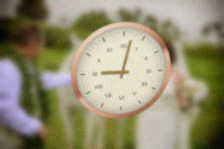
9:02
